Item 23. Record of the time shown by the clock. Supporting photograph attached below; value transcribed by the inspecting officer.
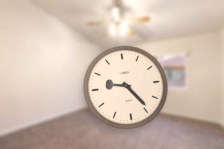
9:24
